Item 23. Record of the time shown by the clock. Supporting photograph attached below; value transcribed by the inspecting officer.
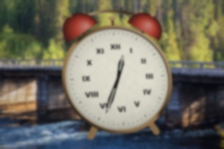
12:34
